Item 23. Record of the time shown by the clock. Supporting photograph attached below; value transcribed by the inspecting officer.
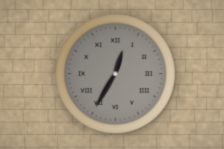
12:35
